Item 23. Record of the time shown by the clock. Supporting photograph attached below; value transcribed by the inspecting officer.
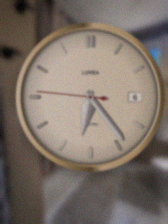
6:23:46
